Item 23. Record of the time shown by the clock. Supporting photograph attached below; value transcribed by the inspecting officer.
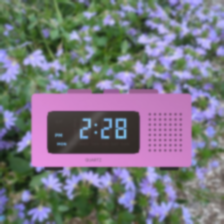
2:28
